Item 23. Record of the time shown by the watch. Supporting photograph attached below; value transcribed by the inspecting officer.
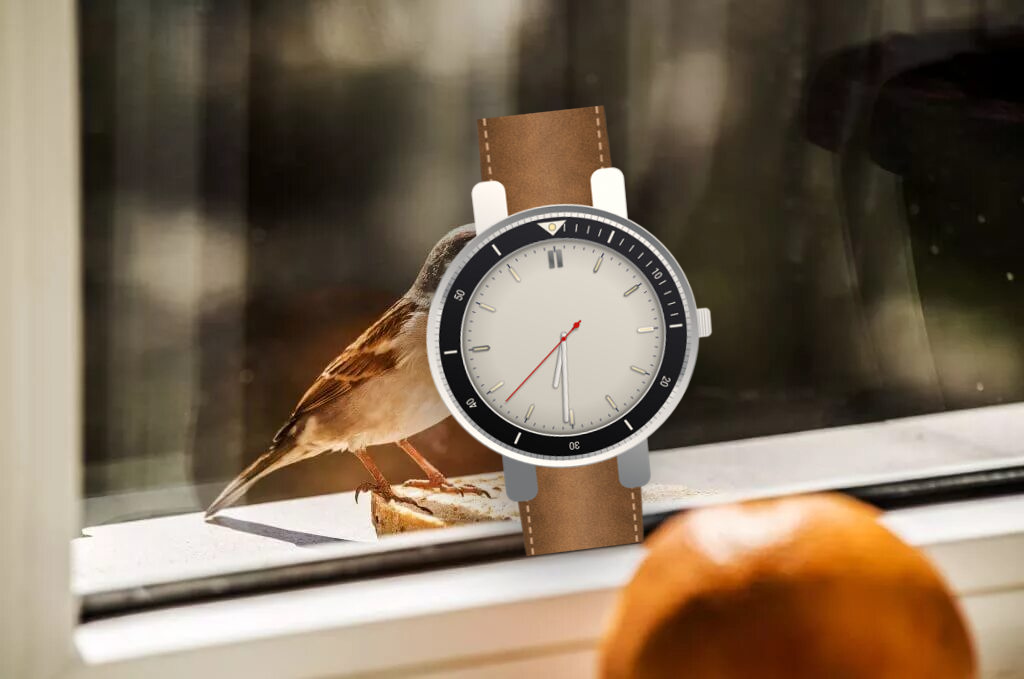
6:30:38
